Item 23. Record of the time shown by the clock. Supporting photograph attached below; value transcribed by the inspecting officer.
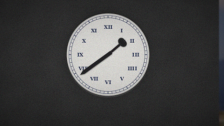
1:39
